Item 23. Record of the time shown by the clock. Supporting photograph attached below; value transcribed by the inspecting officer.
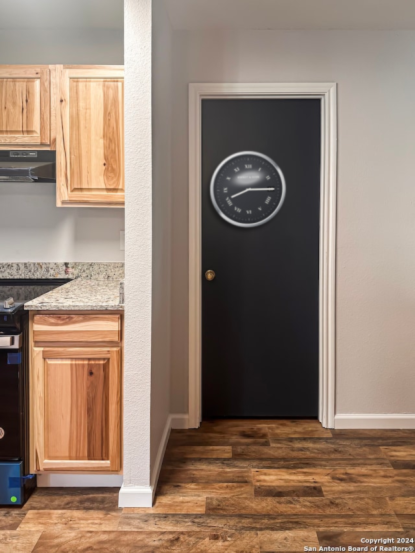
8:15
